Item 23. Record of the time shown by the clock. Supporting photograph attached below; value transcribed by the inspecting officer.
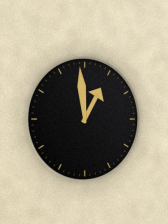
12:59
